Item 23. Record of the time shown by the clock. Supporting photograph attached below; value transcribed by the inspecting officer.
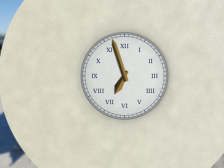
6:57
